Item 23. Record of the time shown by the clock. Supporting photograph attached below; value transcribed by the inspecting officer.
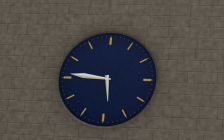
5:46
